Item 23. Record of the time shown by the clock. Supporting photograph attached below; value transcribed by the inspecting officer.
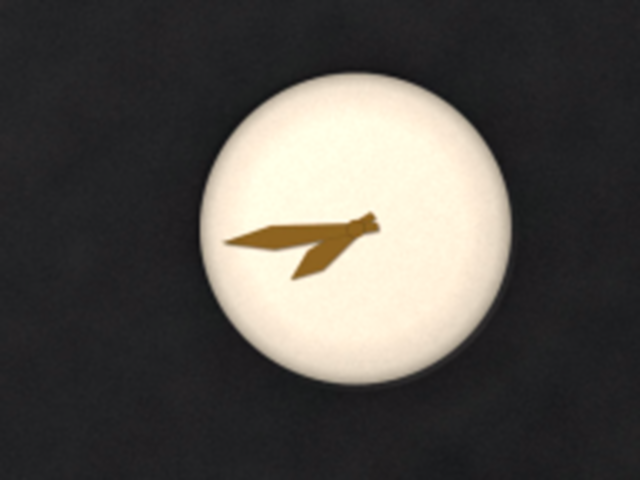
7:44
